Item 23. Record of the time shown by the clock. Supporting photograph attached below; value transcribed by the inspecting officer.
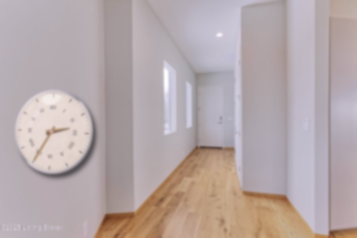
2:35
